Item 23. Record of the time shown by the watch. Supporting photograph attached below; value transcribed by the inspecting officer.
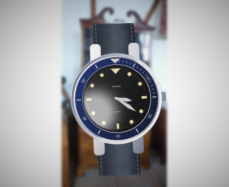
3:21
